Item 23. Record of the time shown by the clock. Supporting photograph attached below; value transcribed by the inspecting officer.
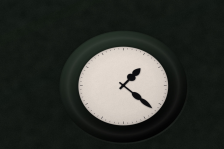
1:22
